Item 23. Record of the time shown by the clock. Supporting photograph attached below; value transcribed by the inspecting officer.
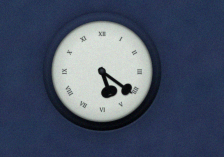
5:21
